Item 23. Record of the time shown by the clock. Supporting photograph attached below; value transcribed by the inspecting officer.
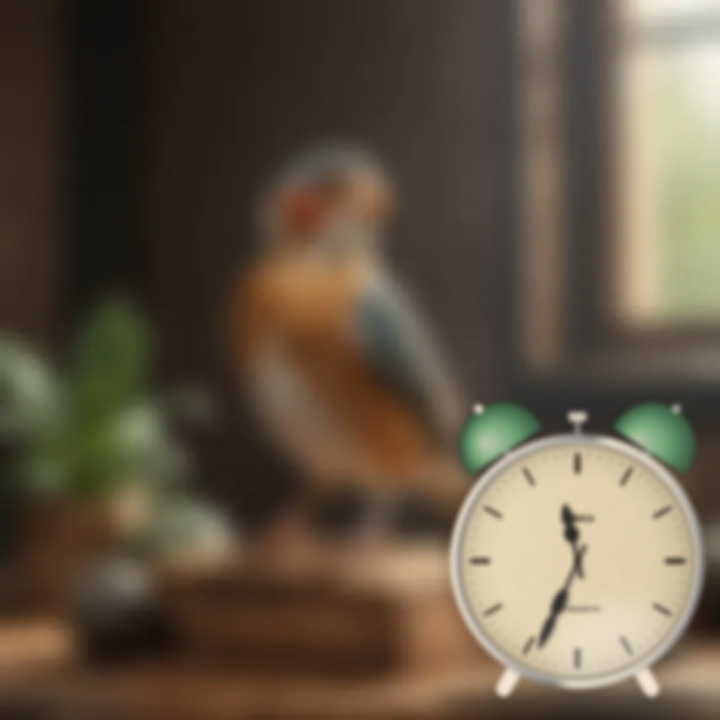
11:34
